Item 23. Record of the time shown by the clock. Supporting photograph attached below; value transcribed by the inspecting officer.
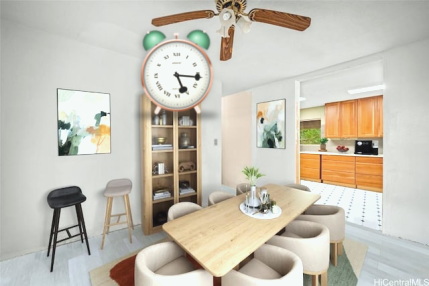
5:16
